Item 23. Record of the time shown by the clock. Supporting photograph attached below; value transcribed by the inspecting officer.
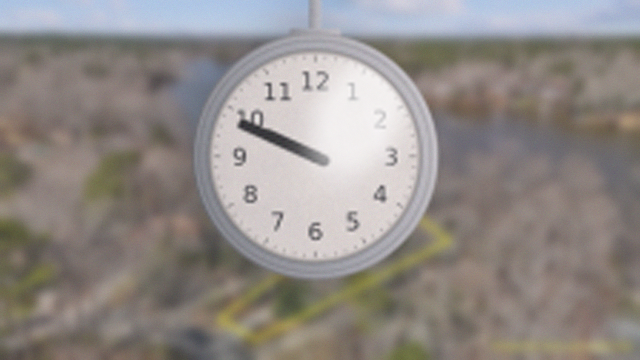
9:49
